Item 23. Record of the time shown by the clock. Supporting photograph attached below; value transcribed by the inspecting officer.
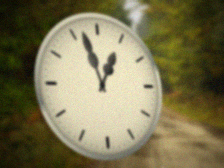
12:57
